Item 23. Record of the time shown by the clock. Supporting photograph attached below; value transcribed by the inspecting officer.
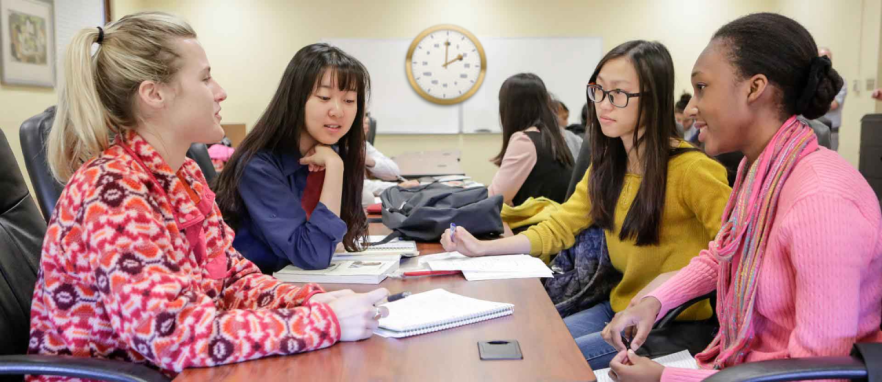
2:00
